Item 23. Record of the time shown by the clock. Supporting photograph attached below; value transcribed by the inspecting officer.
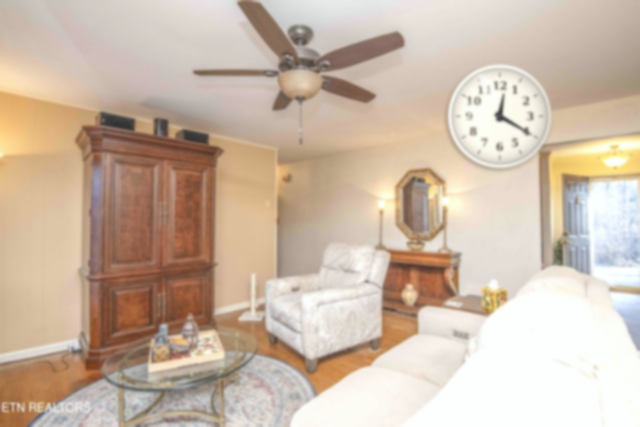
12:20
